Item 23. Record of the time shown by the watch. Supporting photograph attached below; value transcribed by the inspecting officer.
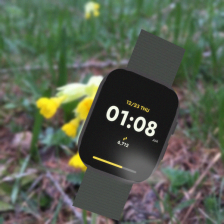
1:08
